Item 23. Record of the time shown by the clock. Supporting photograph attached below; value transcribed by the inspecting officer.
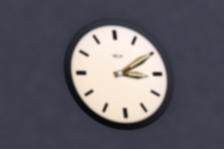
3:10
